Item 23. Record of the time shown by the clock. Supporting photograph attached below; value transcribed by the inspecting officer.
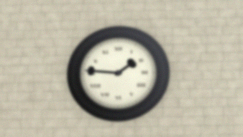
1:46
